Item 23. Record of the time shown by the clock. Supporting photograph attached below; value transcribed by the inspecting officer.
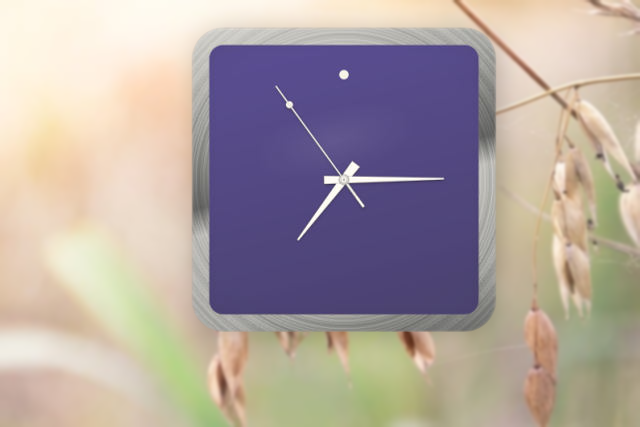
7:14:54
